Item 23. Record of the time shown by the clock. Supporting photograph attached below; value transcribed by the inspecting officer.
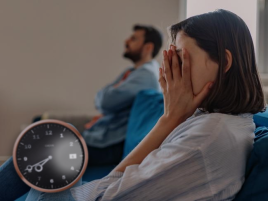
7:41
